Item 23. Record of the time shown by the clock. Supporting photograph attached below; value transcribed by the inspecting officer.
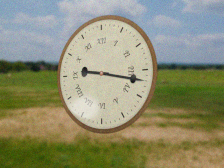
9:17
